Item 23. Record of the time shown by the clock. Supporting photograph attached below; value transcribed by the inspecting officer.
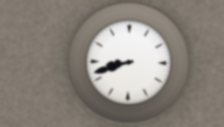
8:42
